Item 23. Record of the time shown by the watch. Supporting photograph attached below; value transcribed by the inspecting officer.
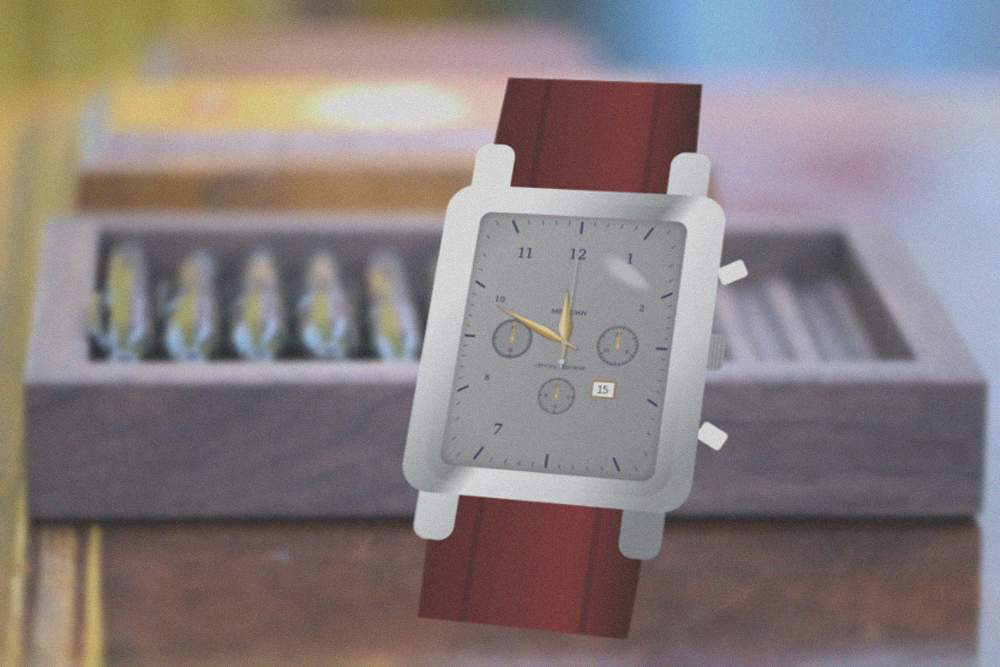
11:49
